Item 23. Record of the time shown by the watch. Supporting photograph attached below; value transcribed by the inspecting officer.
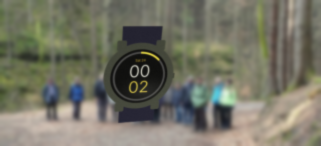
0:02
